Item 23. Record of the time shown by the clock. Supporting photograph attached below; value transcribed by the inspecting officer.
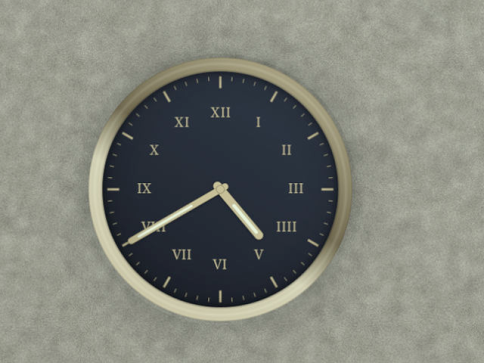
4:40
